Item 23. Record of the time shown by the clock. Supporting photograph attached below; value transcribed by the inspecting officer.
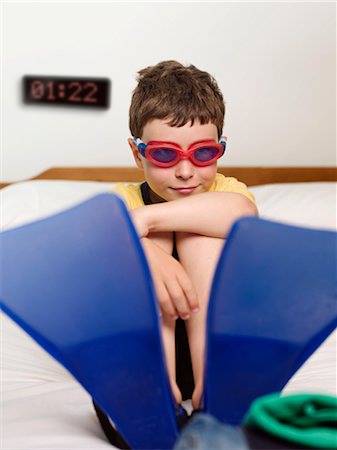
1:22
